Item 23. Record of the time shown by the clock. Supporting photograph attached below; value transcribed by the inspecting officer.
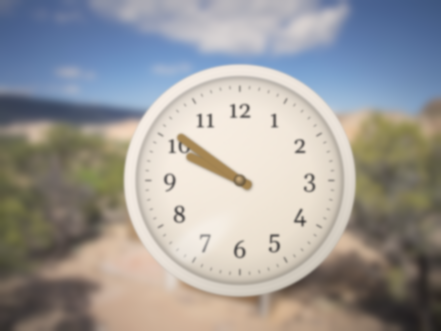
9:51
